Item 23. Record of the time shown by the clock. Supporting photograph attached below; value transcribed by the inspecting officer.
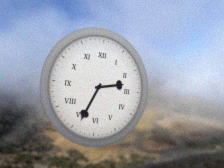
2:34
